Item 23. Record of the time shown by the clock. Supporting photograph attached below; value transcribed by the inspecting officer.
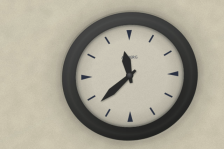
11:38
